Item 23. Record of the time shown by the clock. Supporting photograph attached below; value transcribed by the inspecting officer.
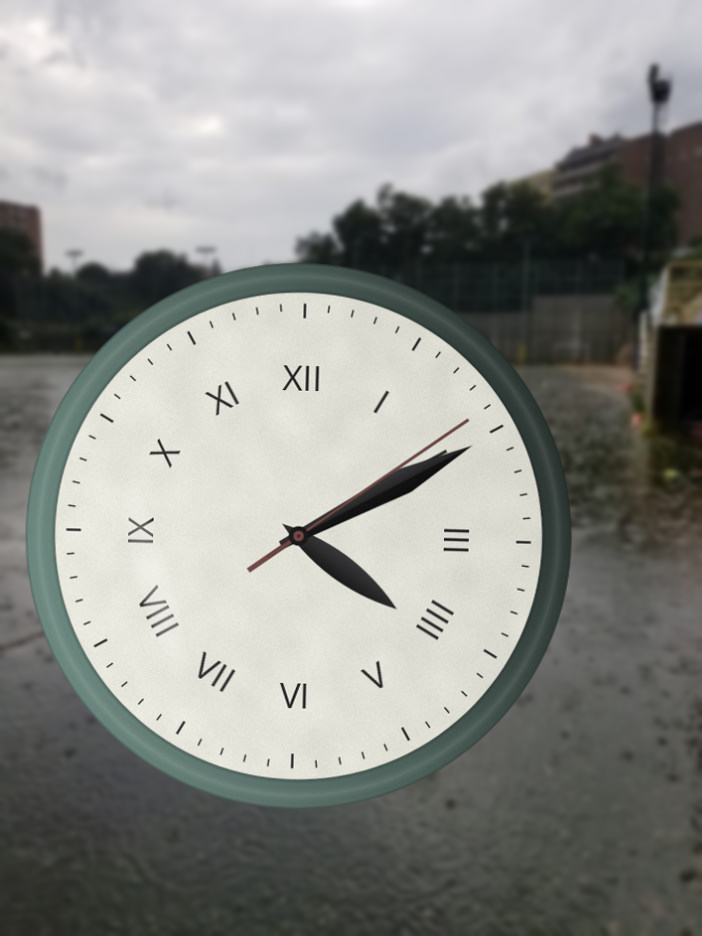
4:10:09
